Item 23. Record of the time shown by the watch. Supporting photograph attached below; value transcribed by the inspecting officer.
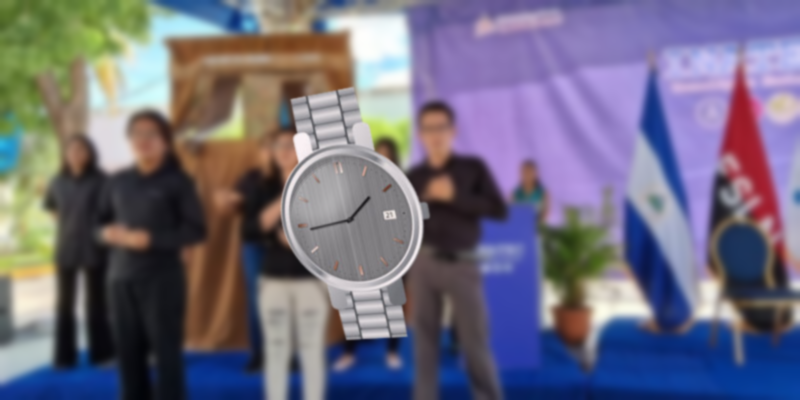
1:44
